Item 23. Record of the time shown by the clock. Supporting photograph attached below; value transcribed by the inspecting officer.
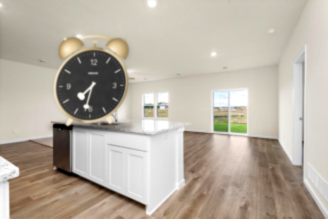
7:32
